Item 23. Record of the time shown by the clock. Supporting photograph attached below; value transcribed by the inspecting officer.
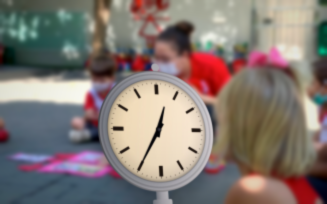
12:35
